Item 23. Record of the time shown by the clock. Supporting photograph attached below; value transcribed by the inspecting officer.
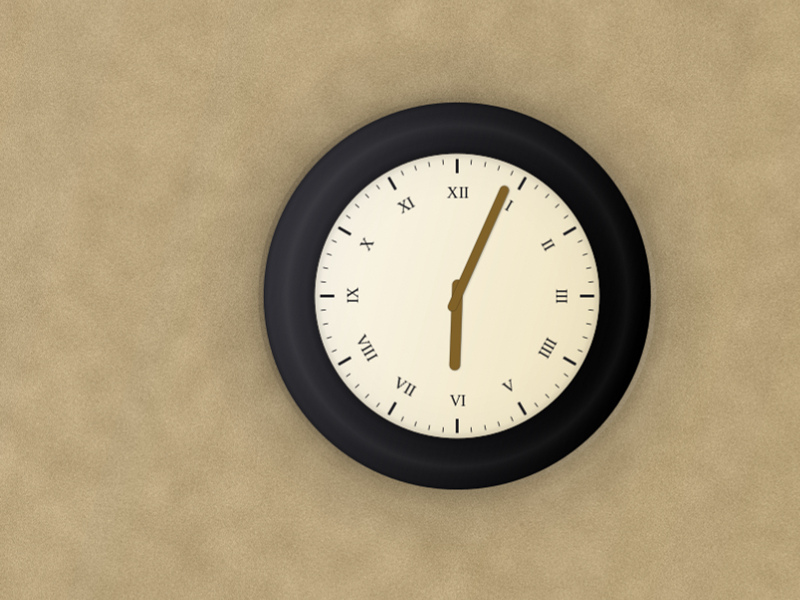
6:04
